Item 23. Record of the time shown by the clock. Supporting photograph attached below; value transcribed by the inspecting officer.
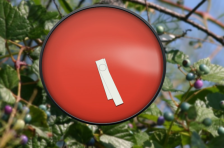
5:26
